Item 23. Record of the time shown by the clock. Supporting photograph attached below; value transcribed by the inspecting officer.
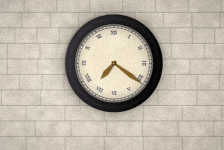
7:21
